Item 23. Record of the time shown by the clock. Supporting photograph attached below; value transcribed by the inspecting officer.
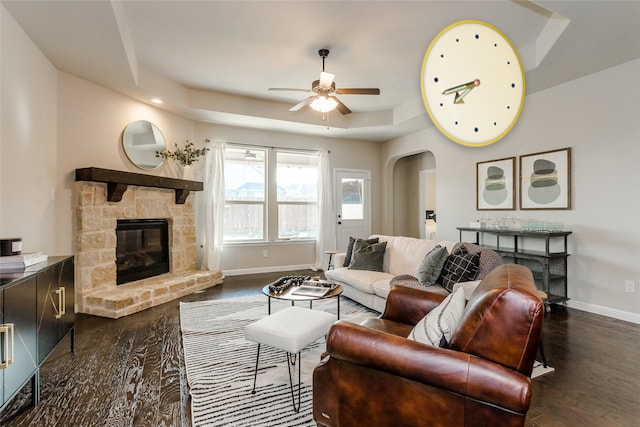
7:42
